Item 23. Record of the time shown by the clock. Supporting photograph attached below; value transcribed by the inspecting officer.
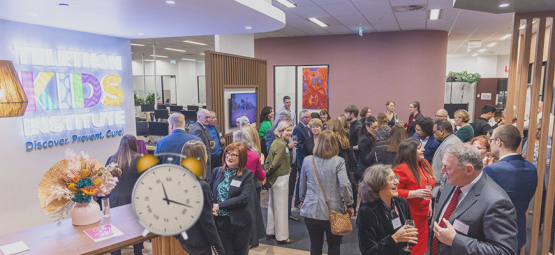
11:17
